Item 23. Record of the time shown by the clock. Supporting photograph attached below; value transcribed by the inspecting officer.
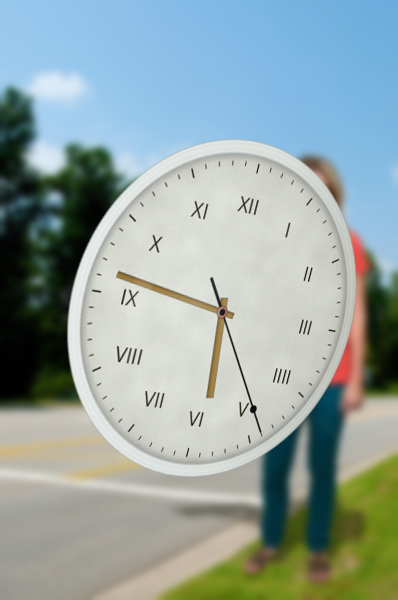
5:46:24
